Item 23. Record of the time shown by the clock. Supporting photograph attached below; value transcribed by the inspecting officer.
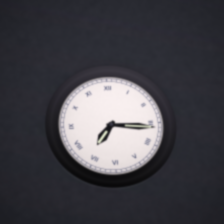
7:16
